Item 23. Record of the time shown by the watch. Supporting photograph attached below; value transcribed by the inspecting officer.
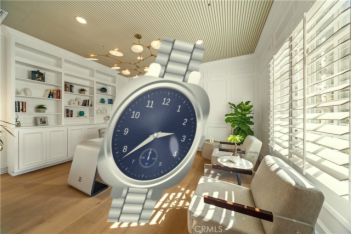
2:38
